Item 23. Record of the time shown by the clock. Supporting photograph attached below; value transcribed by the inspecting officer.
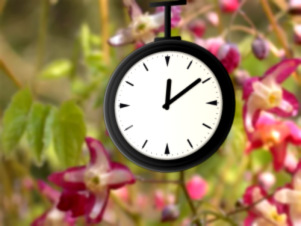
12:09
